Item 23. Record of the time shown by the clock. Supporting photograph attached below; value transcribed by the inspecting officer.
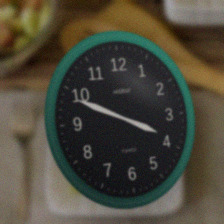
3:49
